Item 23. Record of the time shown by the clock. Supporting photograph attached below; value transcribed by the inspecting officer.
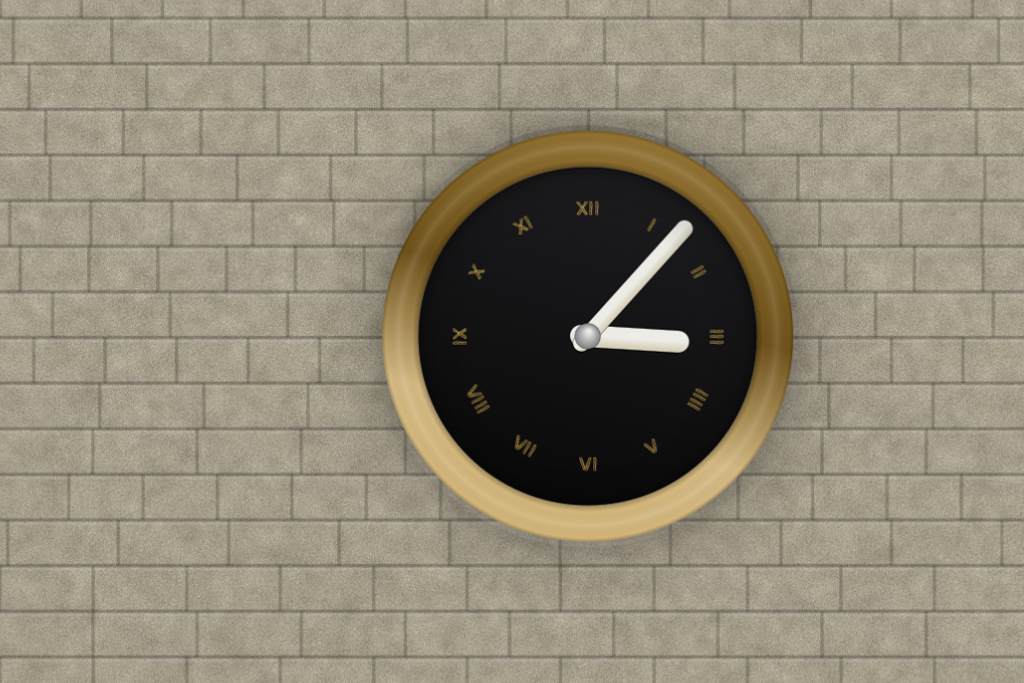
3:07
